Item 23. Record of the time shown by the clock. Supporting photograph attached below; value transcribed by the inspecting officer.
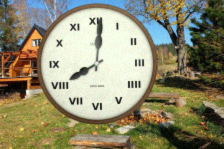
8:01
